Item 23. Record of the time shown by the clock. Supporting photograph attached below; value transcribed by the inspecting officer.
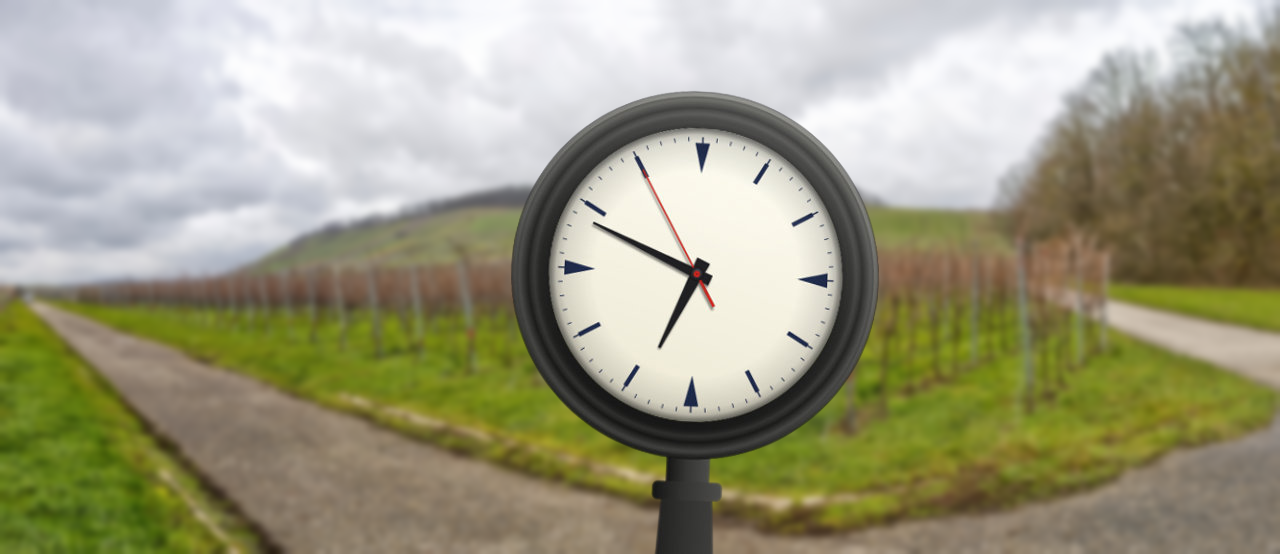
6:48:55
